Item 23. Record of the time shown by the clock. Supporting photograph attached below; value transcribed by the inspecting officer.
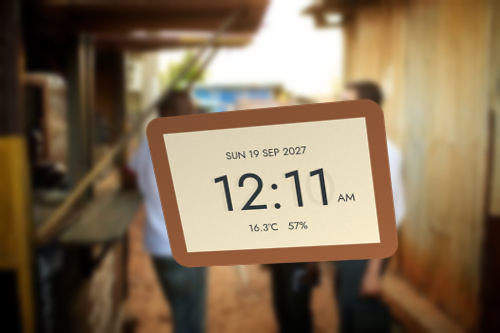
12:11
